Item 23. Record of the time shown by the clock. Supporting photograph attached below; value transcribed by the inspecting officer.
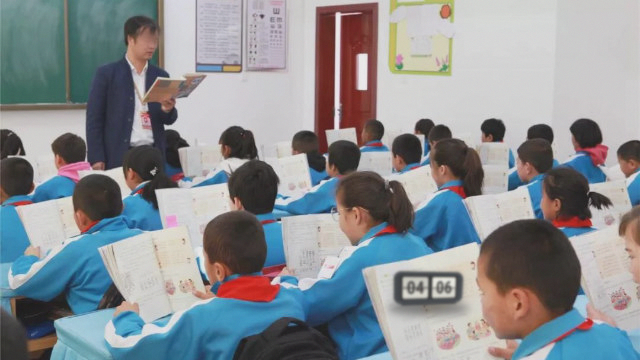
4:06
